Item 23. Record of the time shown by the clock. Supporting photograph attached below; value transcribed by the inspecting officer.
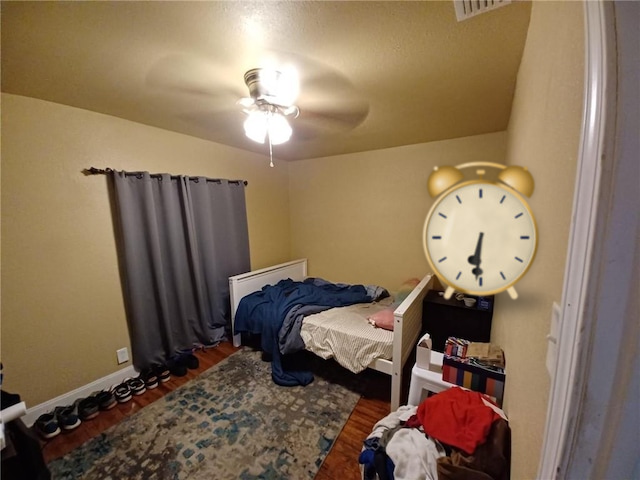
6:31
